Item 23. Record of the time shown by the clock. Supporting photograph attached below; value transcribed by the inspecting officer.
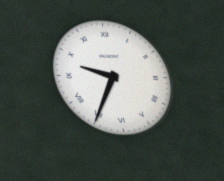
9:35
